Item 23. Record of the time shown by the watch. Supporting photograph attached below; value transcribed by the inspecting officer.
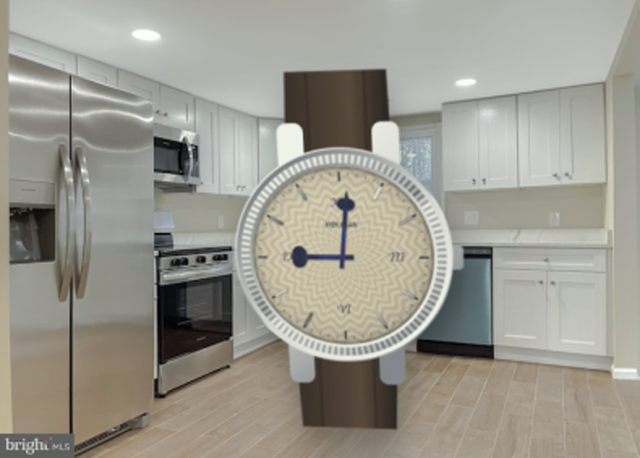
9:01
